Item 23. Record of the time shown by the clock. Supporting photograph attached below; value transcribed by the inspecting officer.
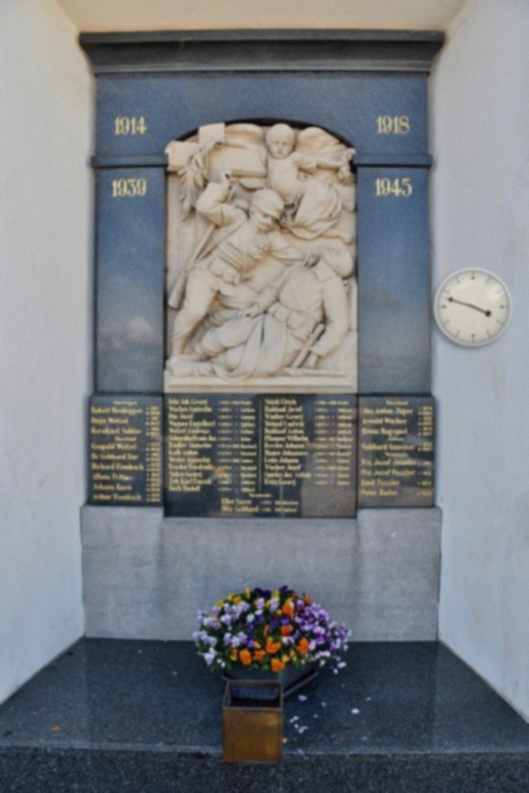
3:48
